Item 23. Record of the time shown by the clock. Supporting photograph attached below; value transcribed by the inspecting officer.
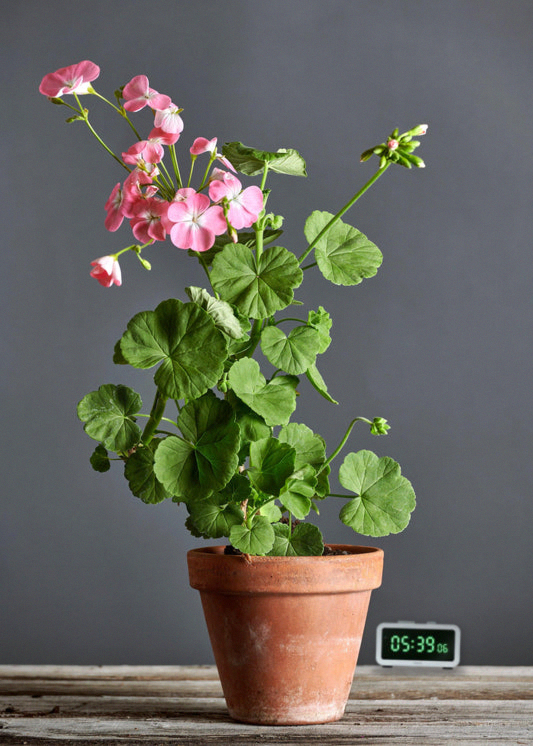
5:39
